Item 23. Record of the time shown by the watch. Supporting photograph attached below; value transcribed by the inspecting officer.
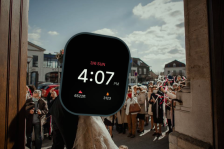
4:07
